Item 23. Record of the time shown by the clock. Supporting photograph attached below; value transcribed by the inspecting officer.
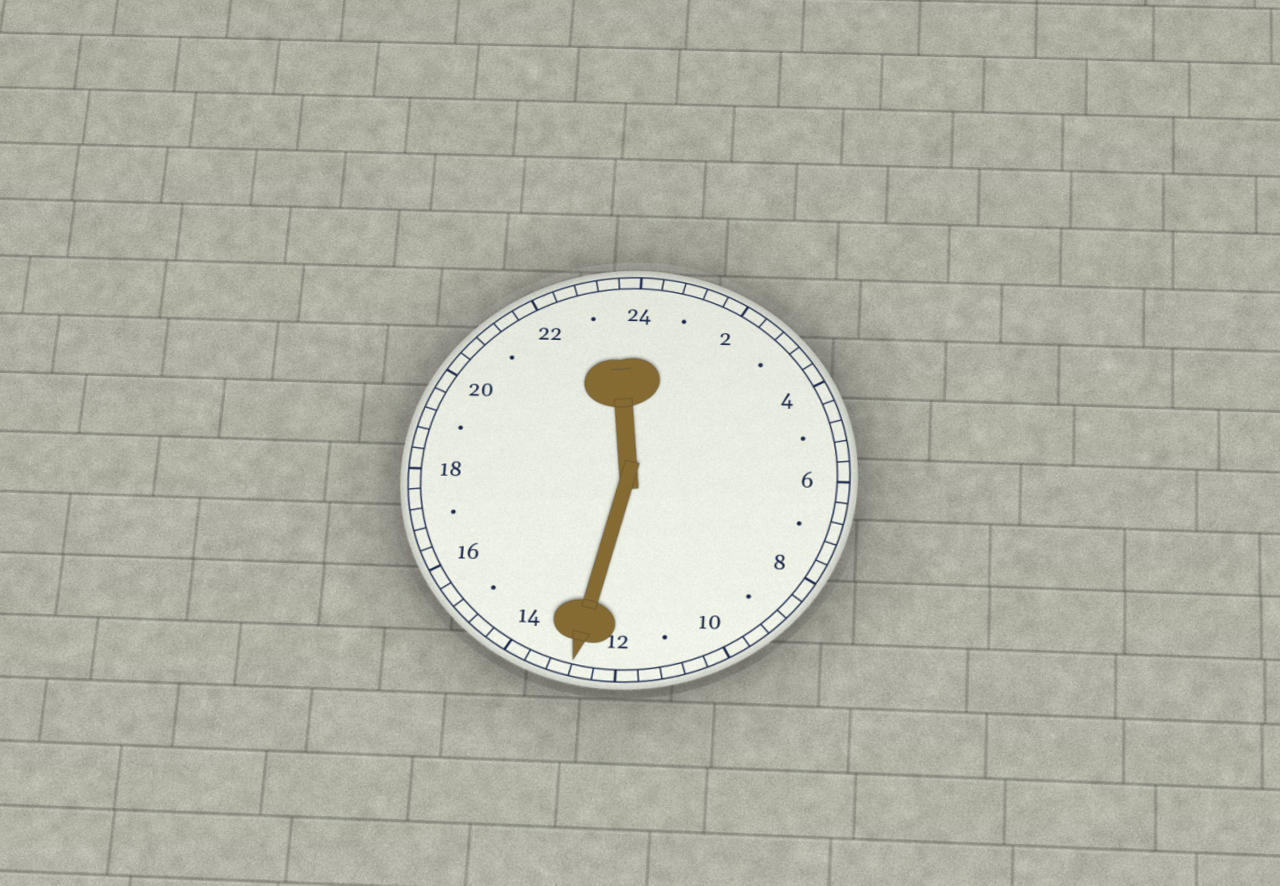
23:32
